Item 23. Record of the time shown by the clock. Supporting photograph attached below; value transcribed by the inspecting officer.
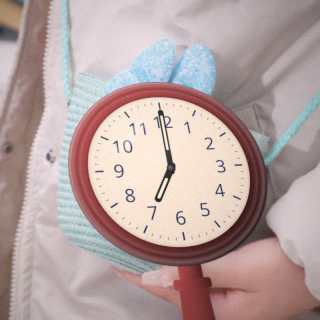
7:00
